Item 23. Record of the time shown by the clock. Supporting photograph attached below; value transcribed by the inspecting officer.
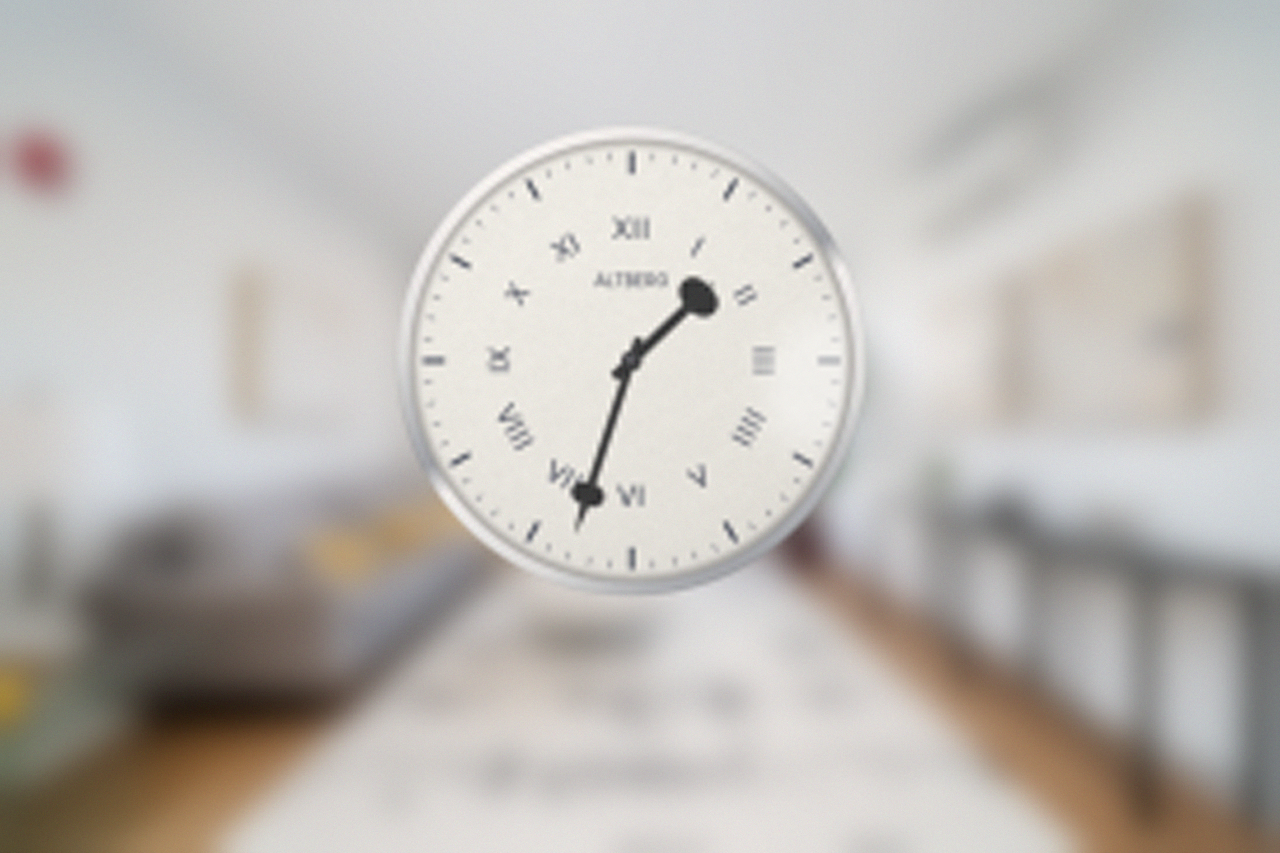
1:33
